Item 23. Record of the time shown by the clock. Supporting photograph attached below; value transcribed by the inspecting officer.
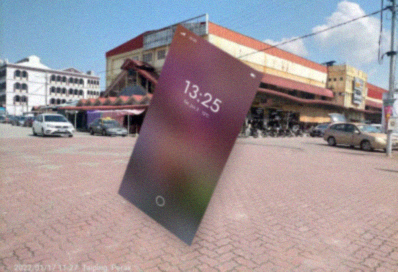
13:25
